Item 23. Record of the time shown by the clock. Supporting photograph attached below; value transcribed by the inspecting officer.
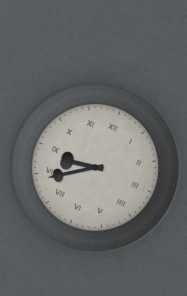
8:39
